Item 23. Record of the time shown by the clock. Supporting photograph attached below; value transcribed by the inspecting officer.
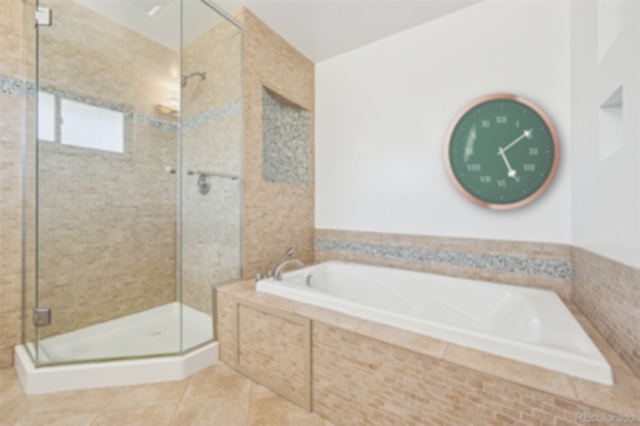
5:09
